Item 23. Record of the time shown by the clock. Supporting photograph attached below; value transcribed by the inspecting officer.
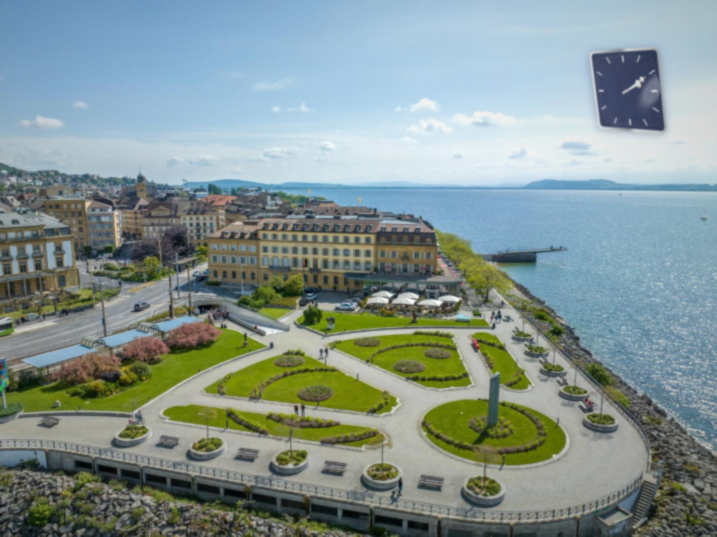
2:10
